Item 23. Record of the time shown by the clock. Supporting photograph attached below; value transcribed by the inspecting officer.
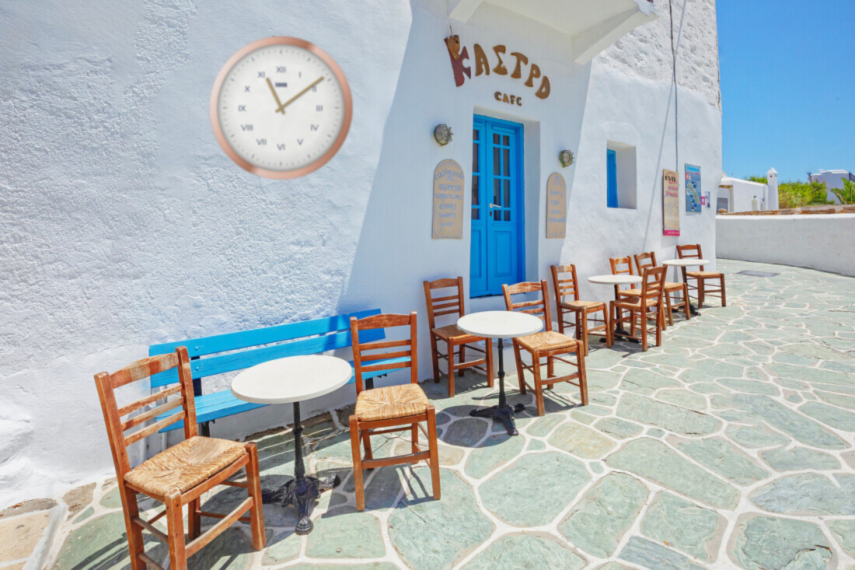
11:09
